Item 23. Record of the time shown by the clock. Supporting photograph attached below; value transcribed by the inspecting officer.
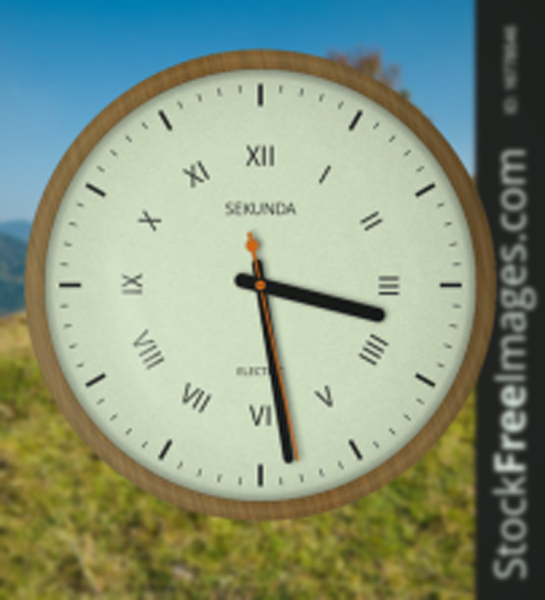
3:28:28
